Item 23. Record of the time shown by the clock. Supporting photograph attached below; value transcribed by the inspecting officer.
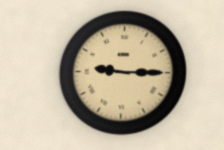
9:15
